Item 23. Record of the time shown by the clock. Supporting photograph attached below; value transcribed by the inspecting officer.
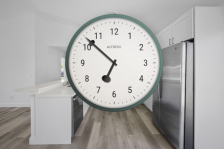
6:52
